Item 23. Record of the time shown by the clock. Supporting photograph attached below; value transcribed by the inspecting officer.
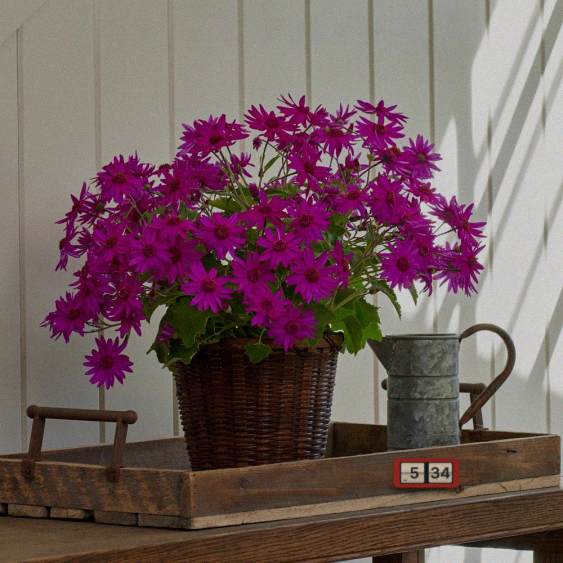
5:34
